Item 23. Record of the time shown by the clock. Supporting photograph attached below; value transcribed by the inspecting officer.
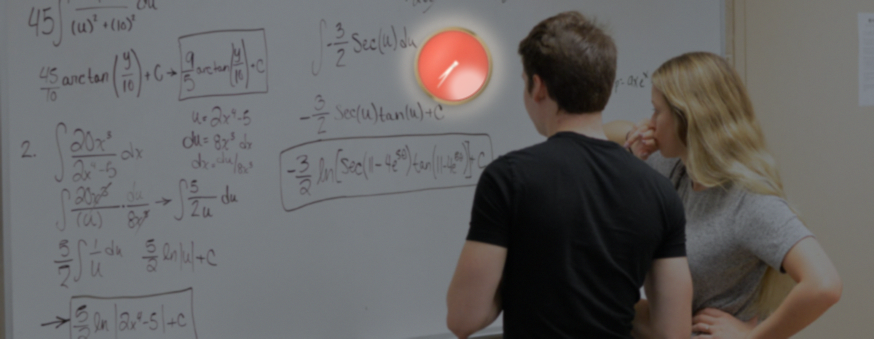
7:36
